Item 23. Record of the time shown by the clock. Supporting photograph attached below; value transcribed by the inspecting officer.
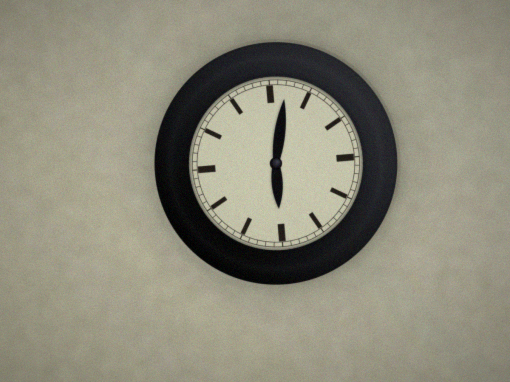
6:02
